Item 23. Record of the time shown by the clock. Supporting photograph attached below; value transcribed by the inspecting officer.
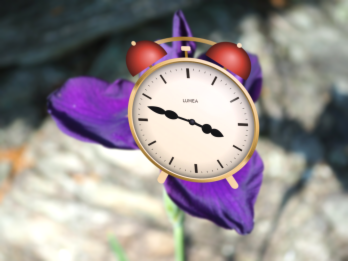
3:48
